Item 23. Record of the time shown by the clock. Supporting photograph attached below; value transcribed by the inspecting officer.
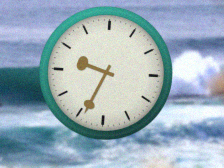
9:34
